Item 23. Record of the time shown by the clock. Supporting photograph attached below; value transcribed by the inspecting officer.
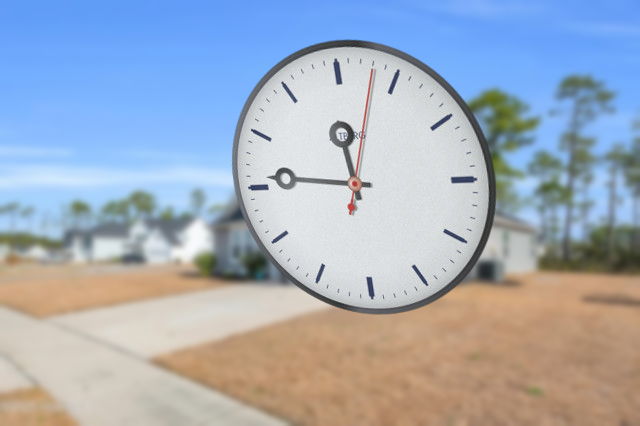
11:46:03
